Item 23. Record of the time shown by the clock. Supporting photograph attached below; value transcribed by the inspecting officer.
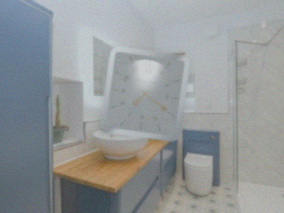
7:20
